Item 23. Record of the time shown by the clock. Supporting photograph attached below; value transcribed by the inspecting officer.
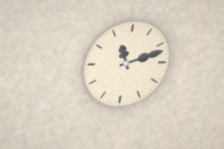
11:12
